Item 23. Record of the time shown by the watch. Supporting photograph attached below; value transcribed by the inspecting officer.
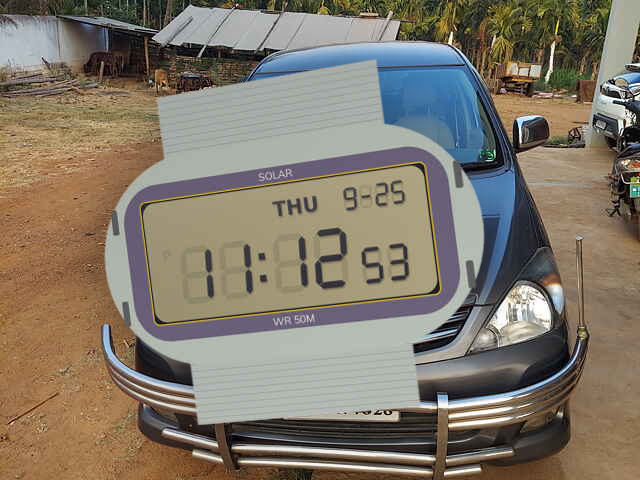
11:12:53
